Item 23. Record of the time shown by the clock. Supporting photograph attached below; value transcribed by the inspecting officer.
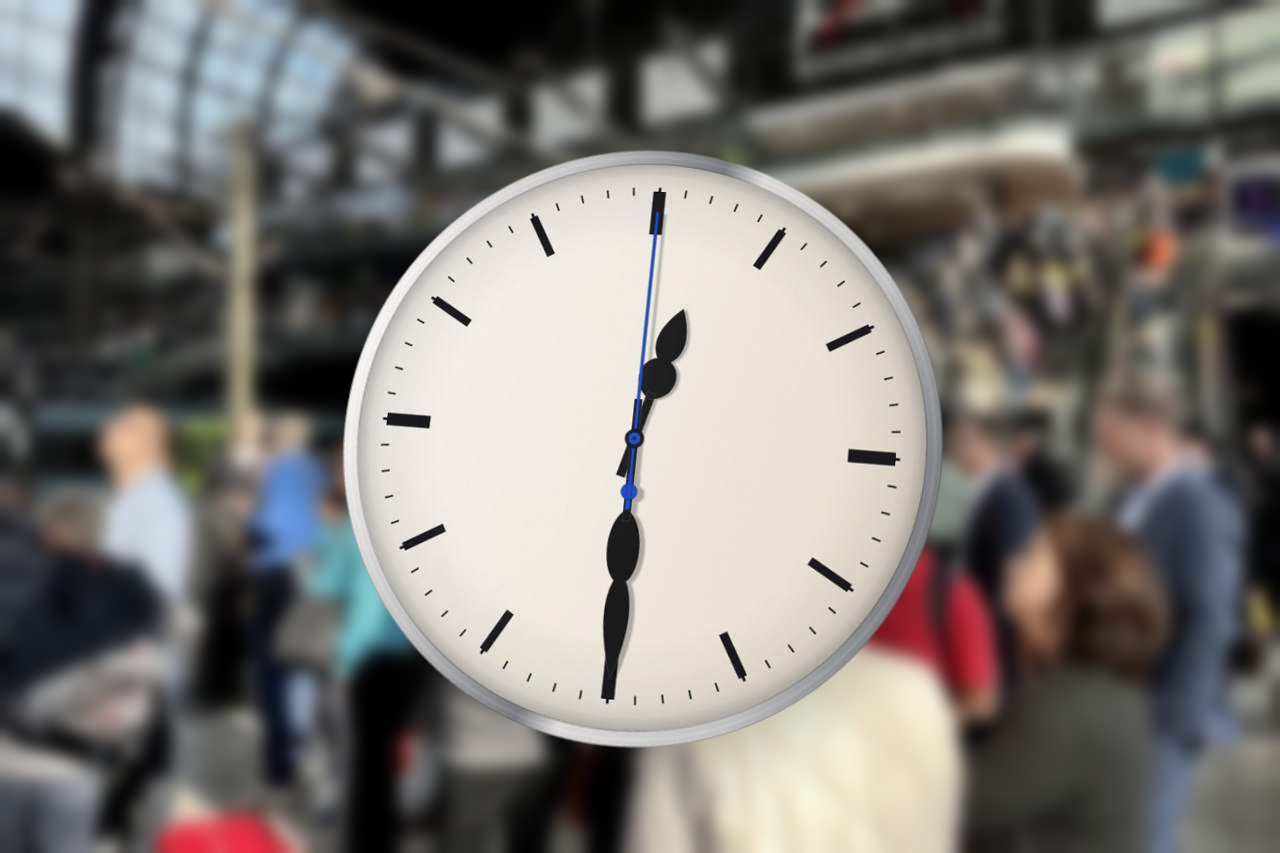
12:30:00
